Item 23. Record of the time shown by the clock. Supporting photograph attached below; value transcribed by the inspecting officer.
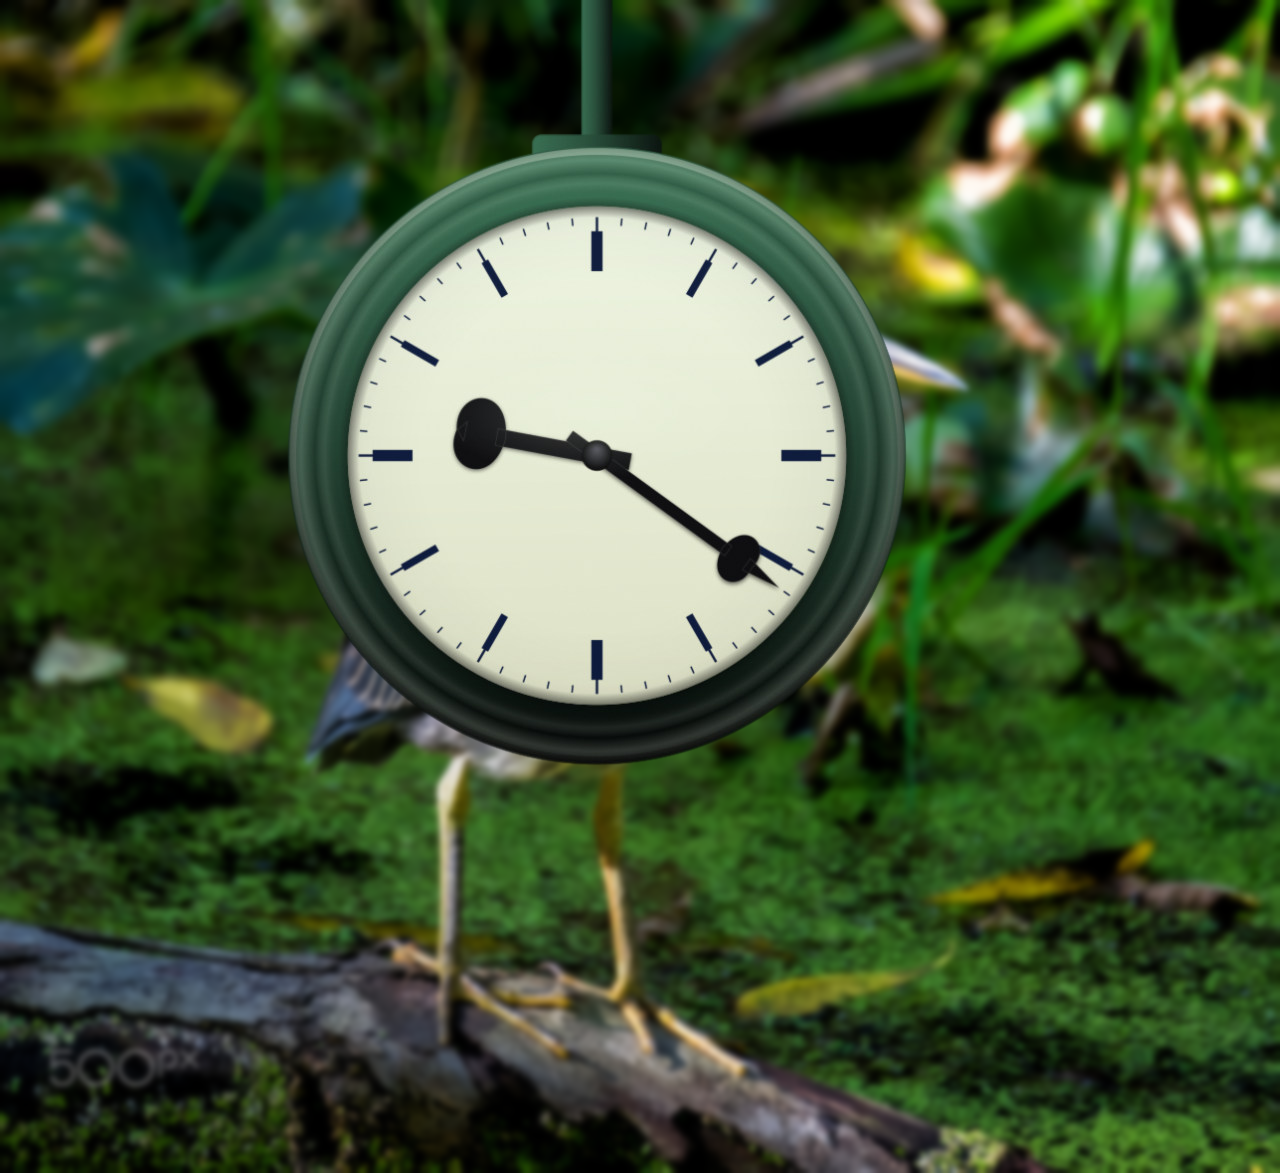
9:21
